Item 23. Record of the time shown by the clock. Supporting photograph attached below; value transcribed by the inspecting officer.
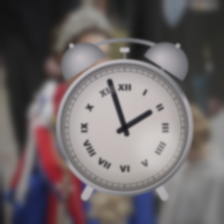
1:57
